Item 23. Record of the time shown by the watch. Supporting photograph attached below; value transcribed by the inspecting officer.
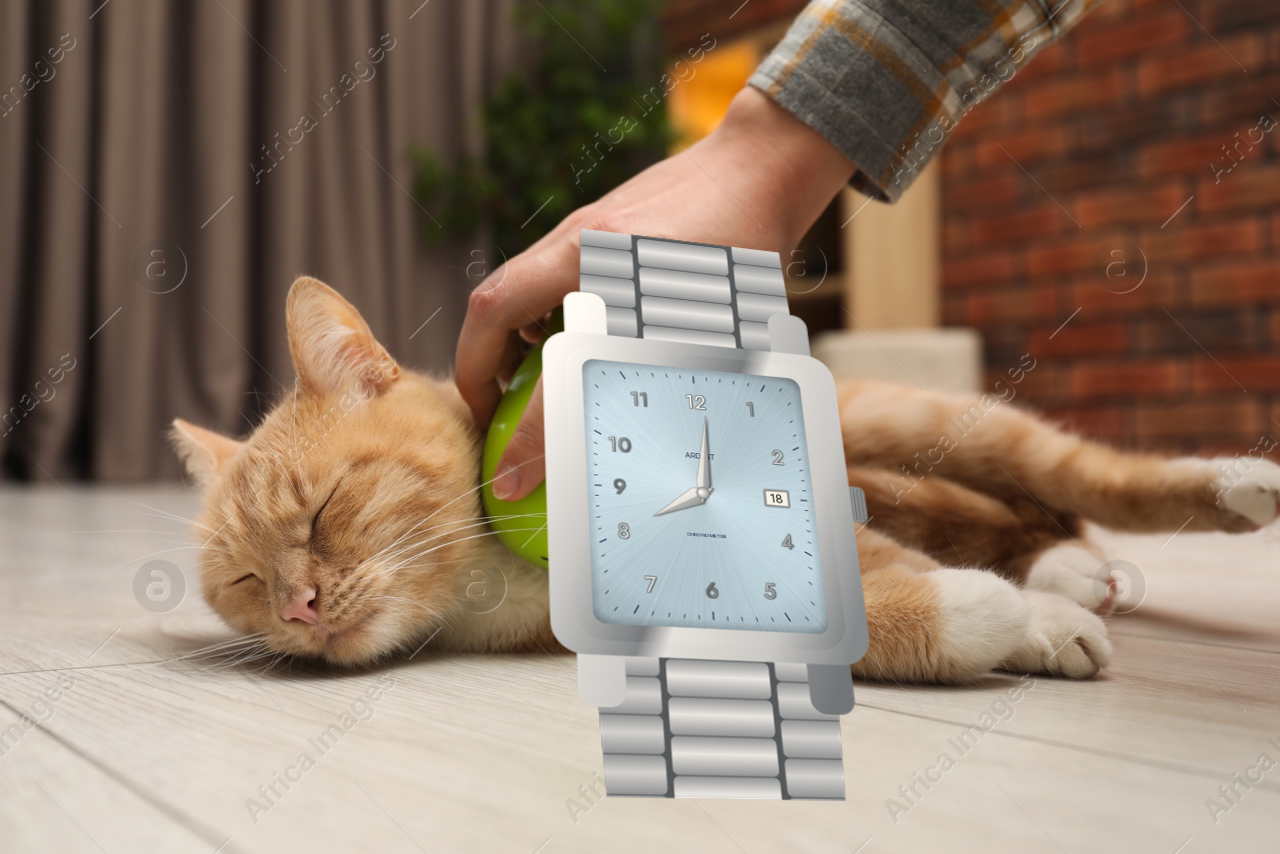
8:01
